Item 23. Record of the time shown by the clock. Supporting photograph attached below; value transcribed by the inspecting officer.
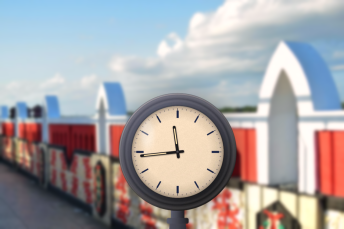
11:44
